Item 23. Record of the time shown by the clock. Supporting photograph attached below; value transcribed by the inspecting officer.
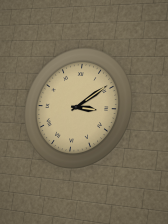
3:09
